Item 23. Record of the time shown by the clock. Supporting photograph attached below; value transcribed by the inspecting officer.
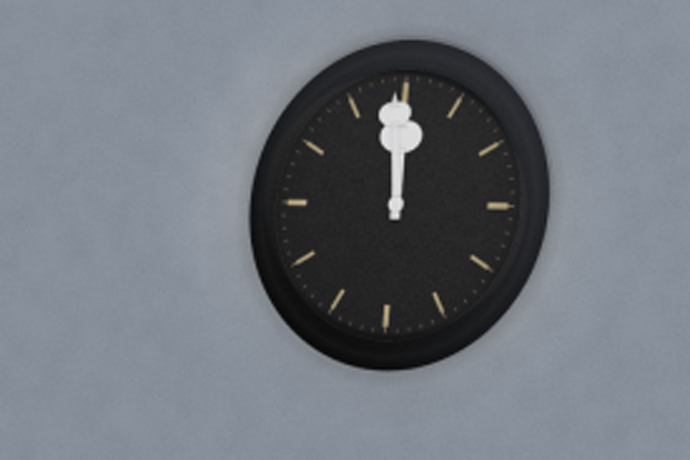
11:59
